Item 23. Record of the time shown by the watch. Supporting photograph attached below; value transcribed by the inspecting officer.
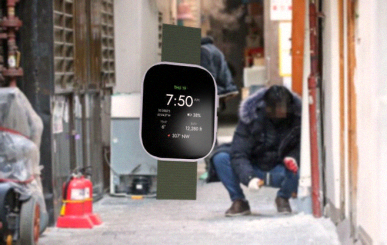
7:50
